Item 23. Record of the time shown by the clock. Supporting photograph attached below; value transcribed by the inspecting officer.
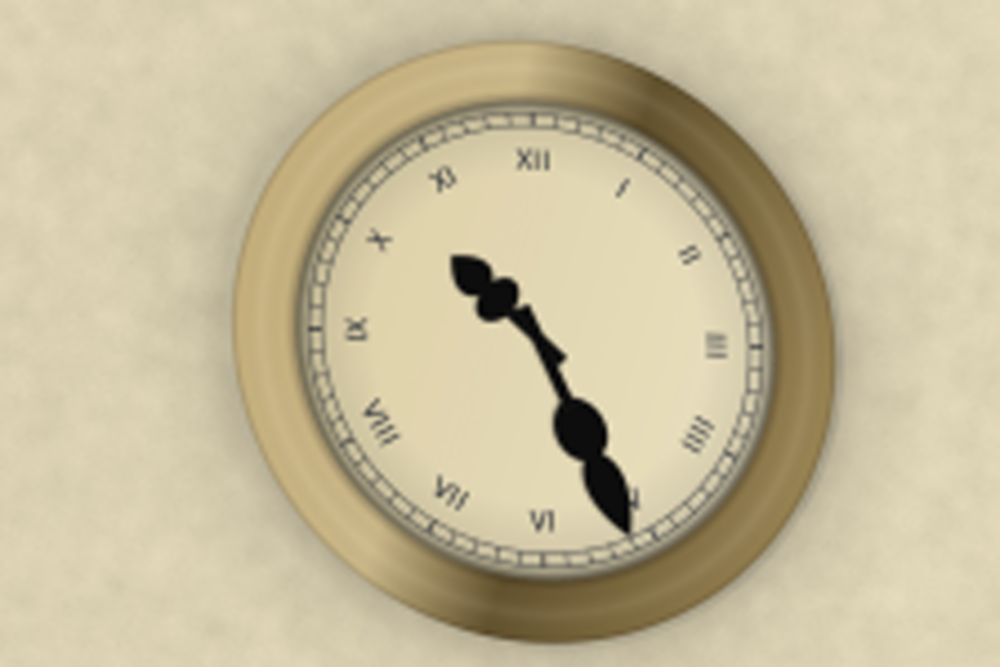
10:26
